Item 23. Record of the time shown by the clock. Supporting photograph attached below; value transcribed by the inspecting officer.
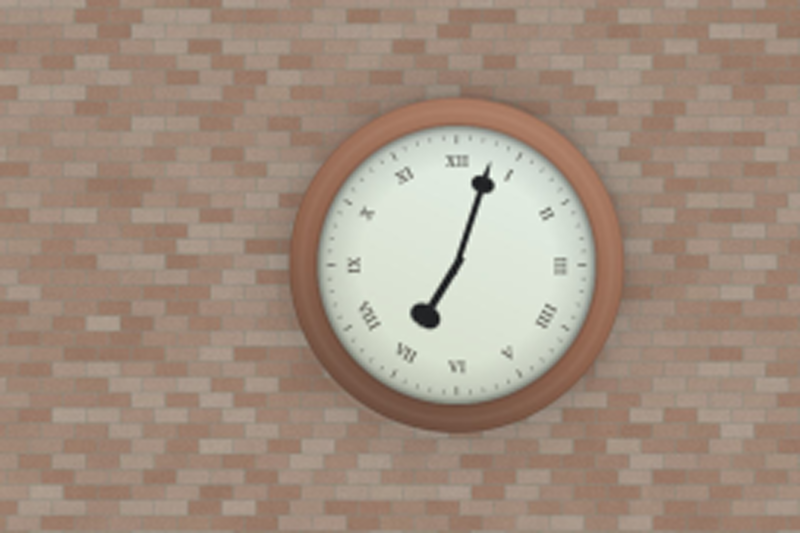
7:03
